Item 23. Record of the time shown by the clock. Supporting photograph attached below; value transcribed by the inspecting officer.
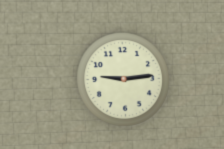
9:14
